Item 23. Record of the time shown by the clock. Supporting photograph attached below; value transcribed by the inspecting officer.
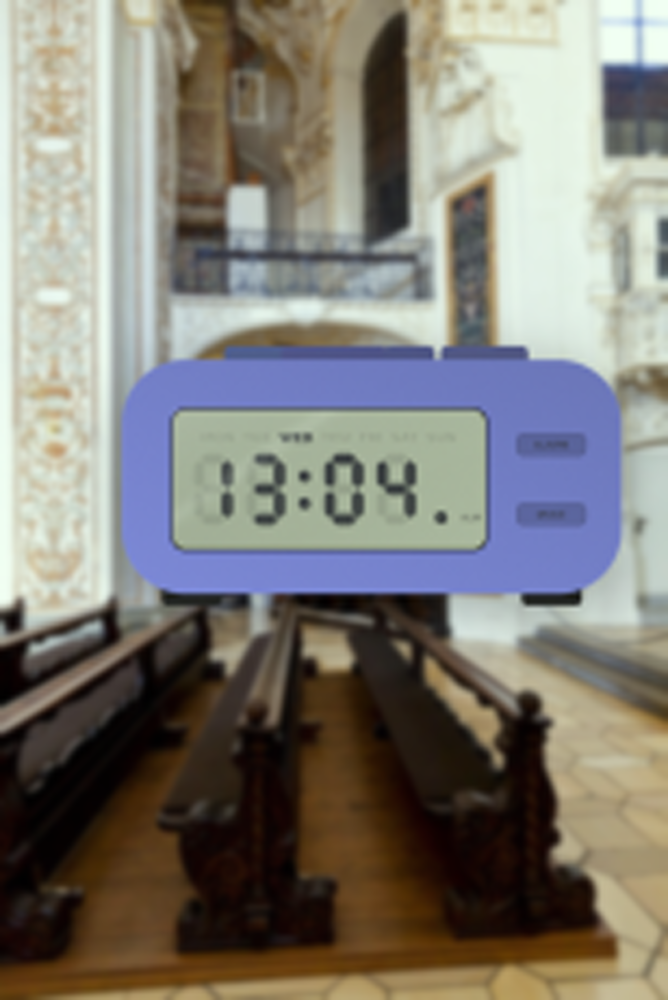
13:04
